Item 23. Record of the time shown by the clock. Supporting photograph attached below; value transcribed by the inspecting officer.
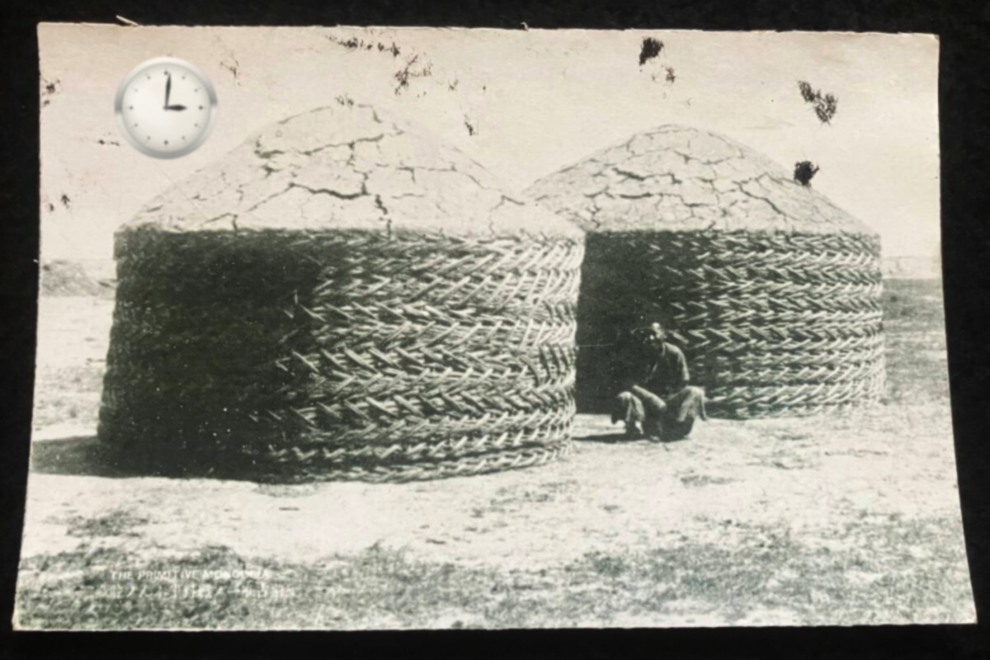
3:01
